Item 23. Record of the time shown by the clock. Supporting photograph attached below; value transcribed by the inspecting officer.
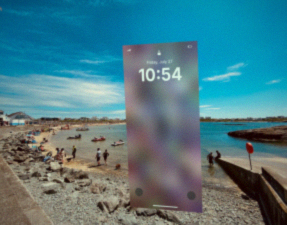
10:54
